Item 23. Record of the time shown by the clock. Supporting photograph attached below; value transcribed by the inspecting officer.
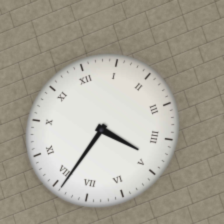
4:39
